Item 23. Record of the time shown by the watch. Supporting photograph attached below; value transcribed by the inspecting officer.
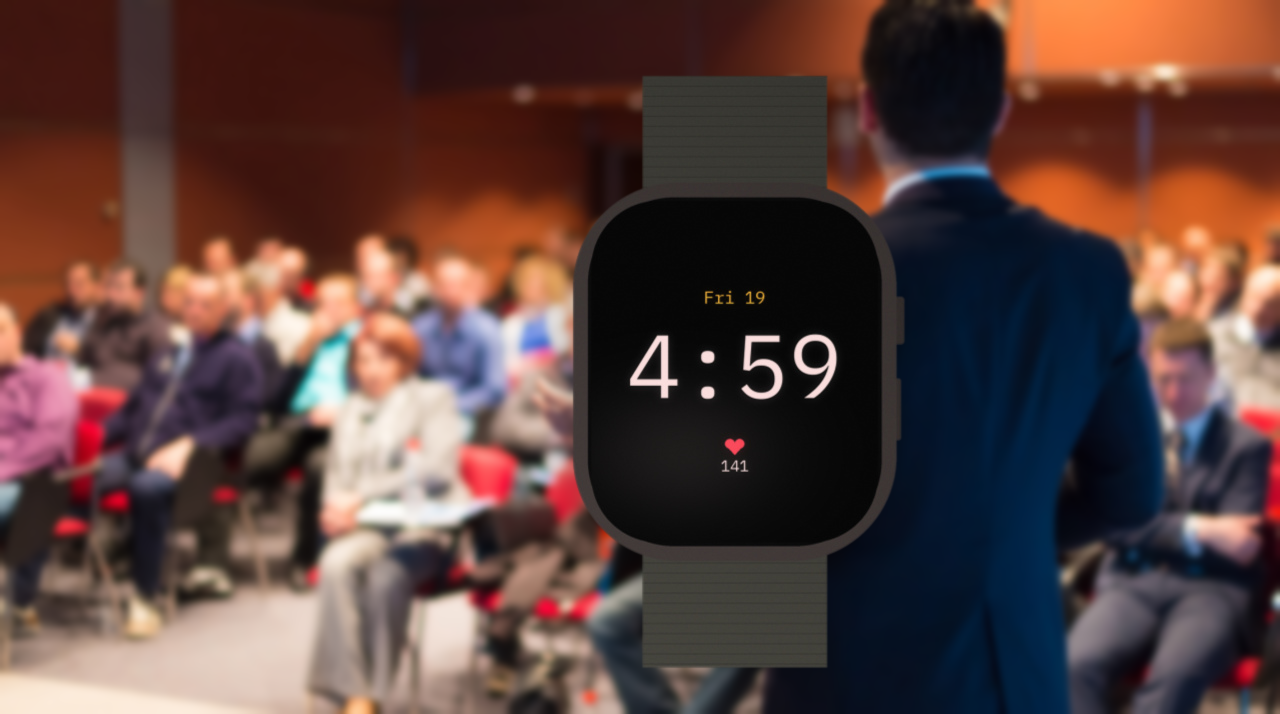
4:59
